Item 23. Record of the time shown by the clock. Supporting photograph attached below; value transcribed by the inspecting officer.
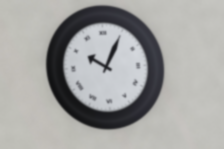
10:05
